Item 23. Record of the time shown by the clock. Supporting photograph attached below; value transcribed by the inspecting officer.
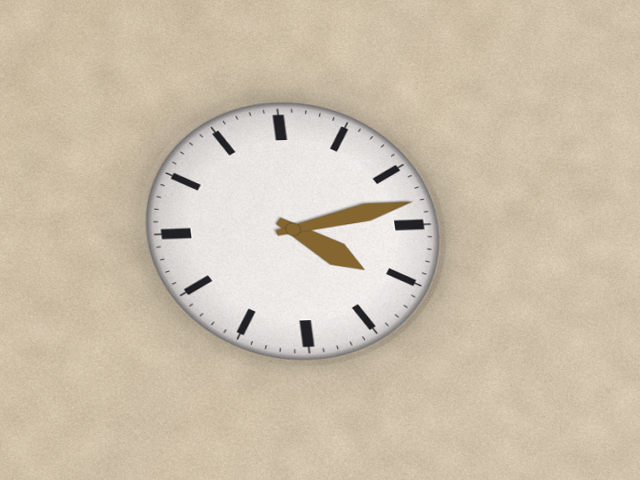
4:13
